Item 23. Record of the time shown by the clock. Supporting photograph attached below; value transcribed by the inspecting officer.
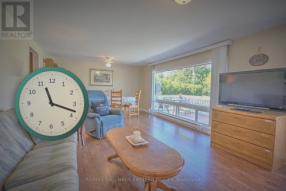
11:18
